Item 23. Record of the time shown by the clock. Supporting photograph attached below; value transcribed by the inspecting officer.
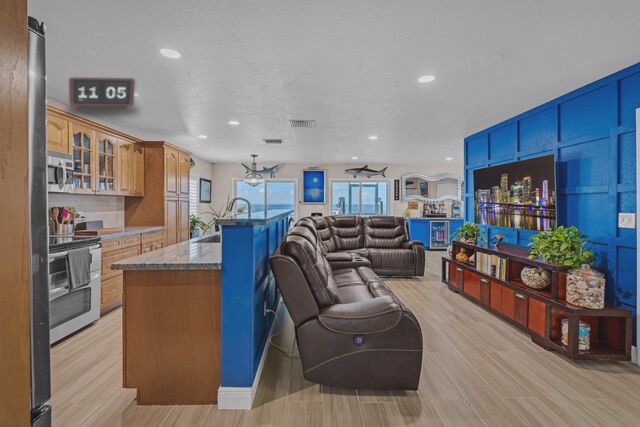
11:05
